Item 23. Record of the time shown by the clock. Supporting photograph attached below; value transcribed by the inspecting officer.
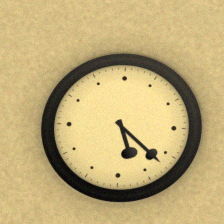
5:22
